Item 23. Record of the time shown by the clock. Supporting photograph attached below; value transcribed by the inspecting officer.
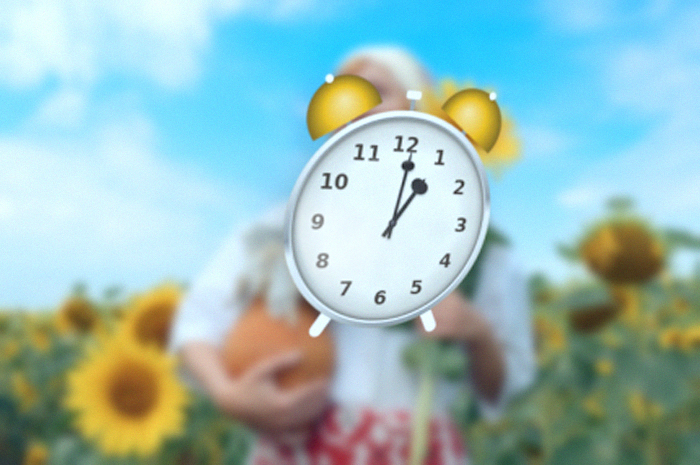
1:01
